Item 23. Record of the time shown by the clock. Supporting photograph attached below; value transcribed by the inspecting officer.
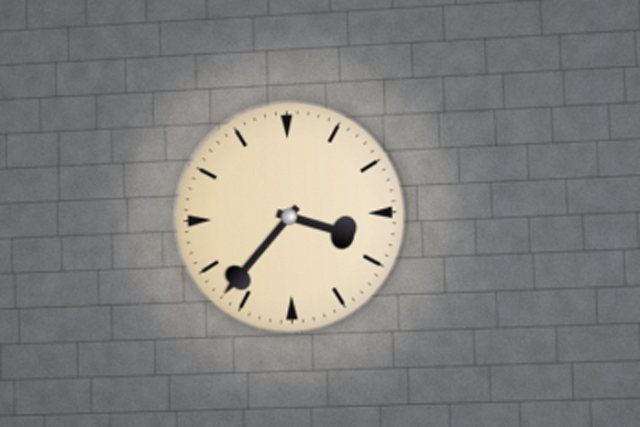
3:37
